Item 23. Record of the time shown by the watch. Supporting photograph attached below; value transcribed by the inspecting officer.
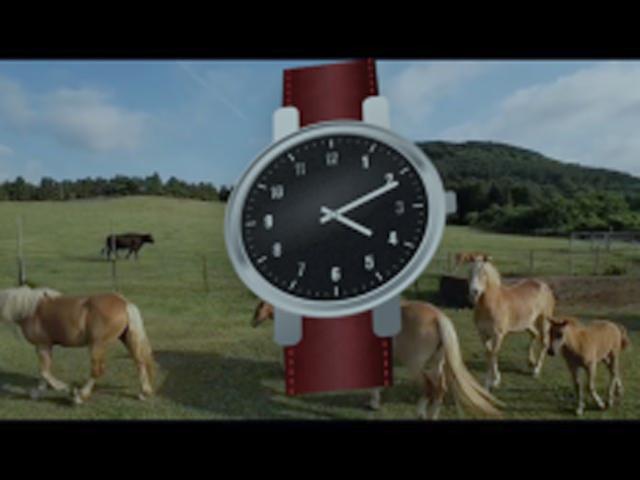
4:11
